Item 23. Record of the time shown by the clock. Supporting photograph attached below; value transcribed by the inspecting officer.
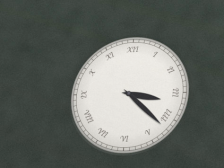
3:22
